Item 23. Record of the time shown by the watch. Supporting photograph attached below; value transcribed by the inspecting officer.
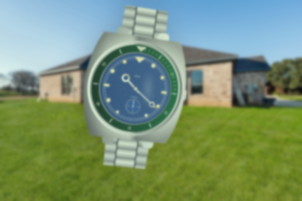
10:21
